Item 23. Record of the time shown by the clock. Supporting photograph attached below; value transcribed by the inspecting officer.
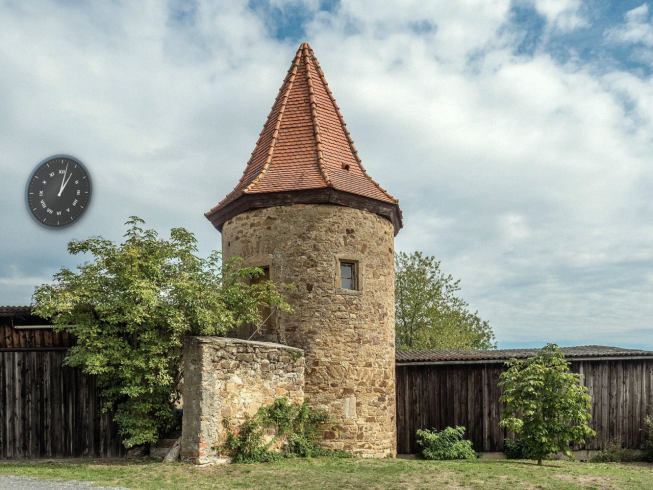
1:02
